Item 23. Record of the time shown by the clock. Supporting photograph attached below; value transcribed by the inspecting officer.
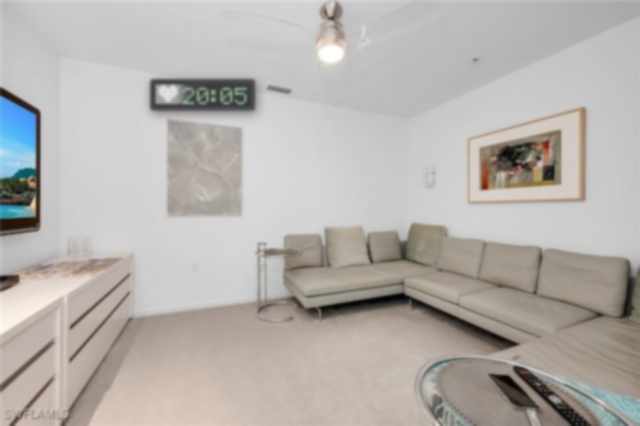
20:05
